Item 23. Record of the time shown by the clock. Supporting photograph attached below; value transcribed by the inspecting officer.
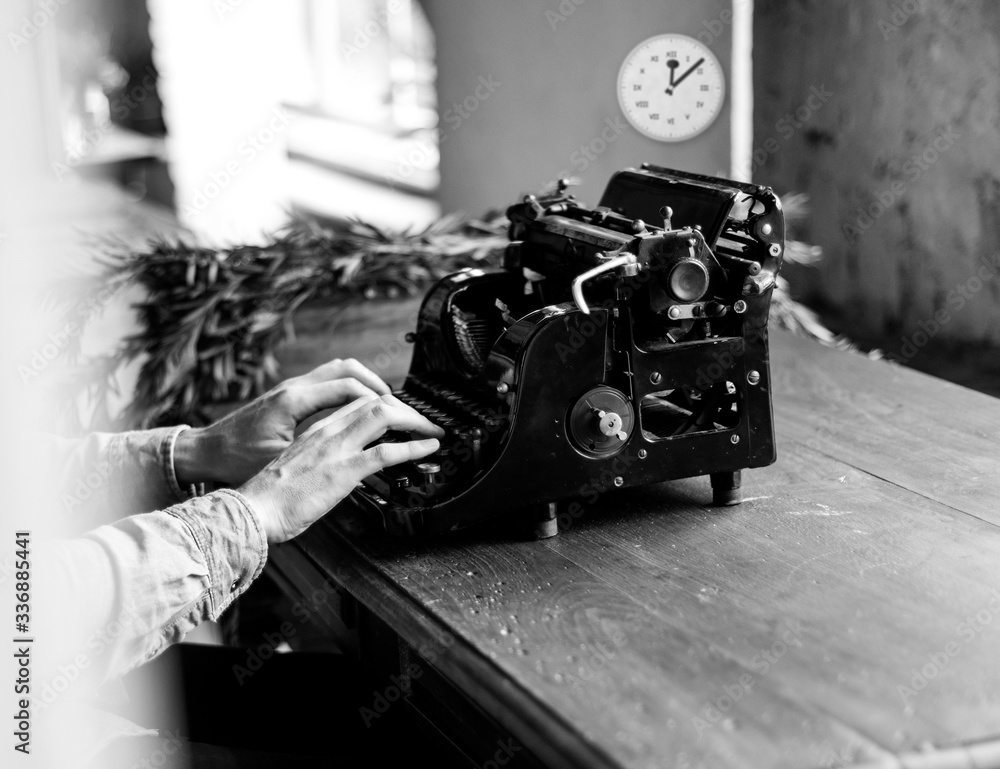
12:08
